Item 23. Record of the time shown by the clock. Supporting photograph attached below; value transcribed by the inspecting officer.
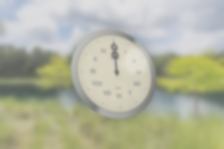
12:00
